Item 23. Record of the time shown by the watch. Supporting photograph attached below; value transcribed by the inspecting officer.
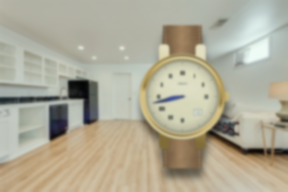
8:43
